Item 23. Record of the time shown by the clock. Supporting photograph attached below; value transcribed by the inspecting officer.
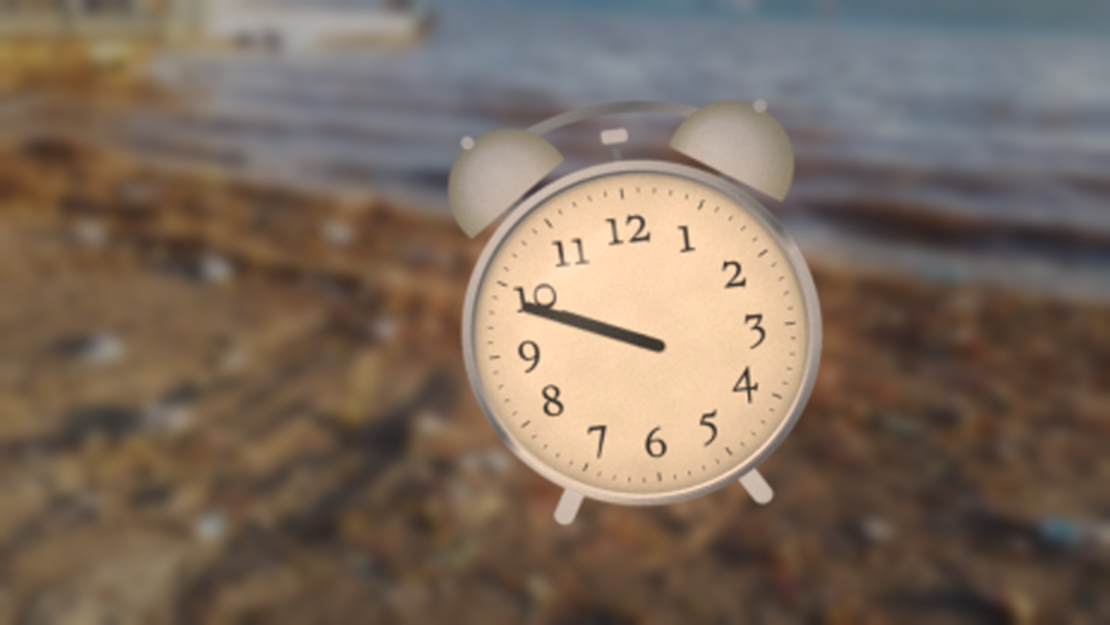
9:49
